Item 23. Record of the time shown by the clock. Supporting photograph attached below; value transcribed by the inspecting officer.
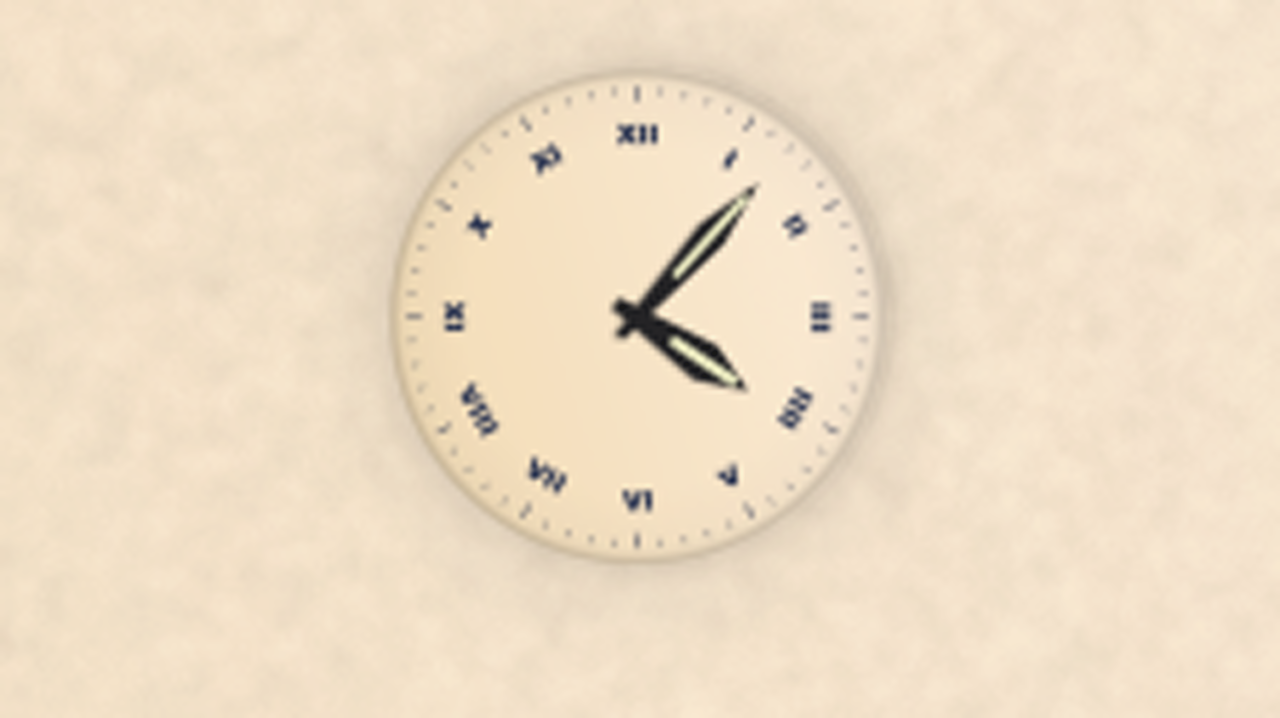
4:07
